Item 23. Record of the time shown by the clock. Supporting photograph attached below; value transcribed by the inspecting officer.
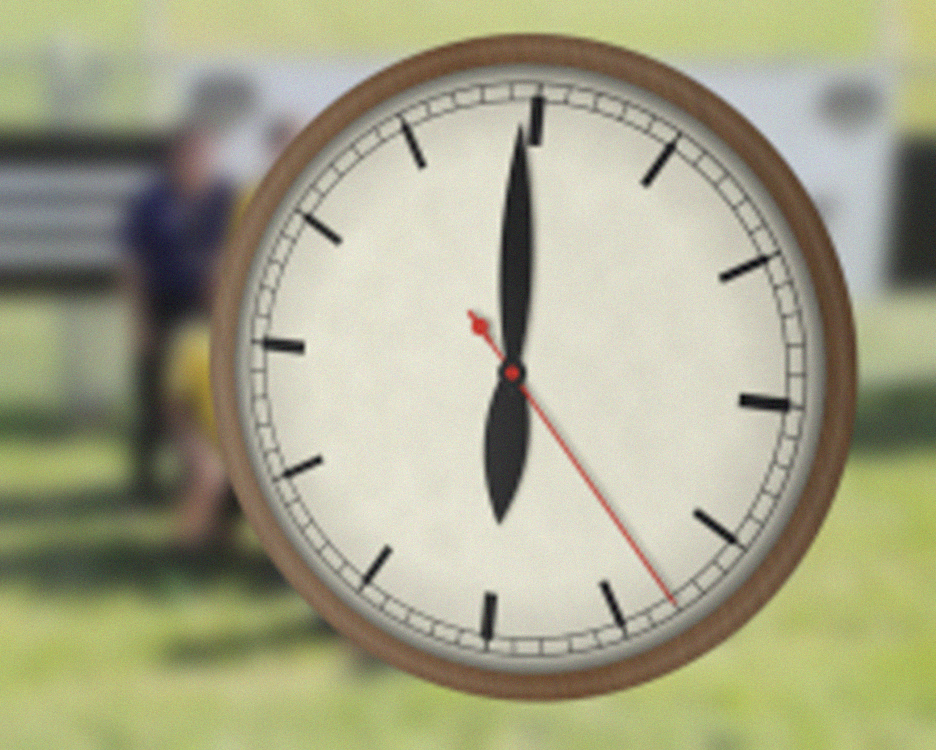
5:59:23
